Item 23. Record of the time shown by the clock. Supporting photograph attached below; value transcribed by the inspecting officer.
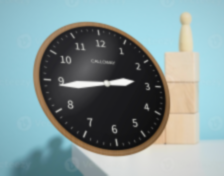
2:44
